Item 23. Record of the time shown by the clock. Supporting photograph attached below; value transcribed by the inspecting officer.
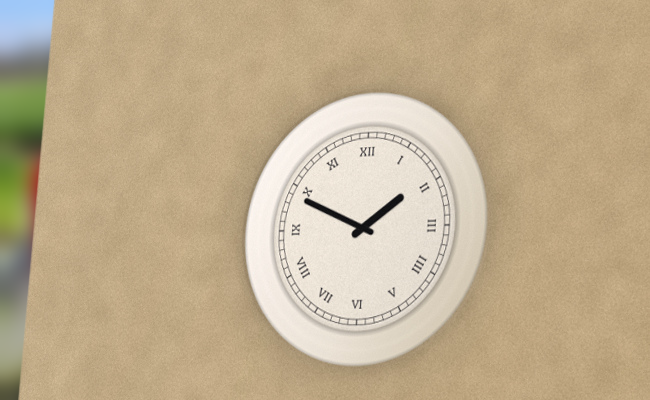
1:49
